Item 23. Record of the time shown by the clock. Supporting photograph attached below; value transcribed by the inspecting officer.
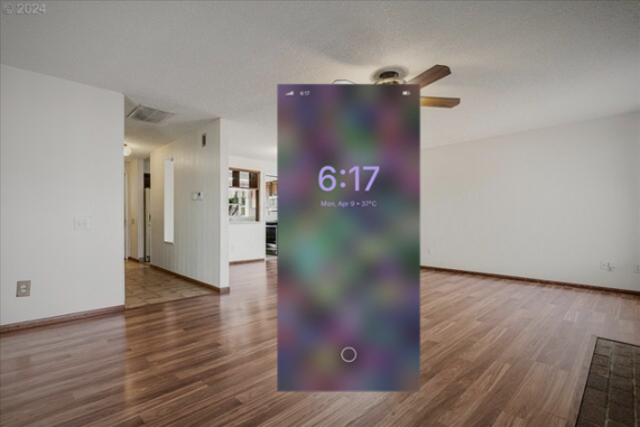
6:17
